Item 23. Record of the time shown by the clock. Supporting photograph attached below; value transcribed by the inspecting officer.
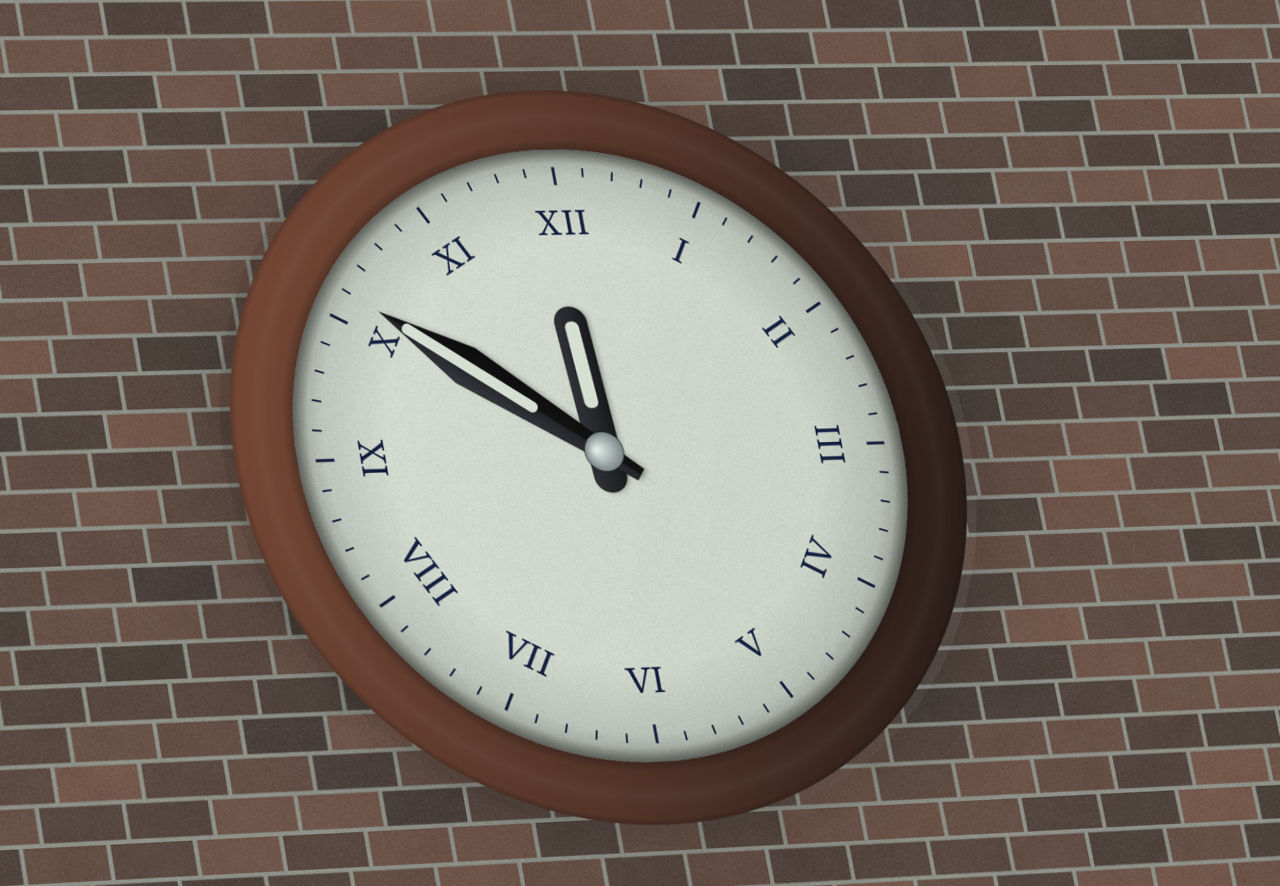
11:51
